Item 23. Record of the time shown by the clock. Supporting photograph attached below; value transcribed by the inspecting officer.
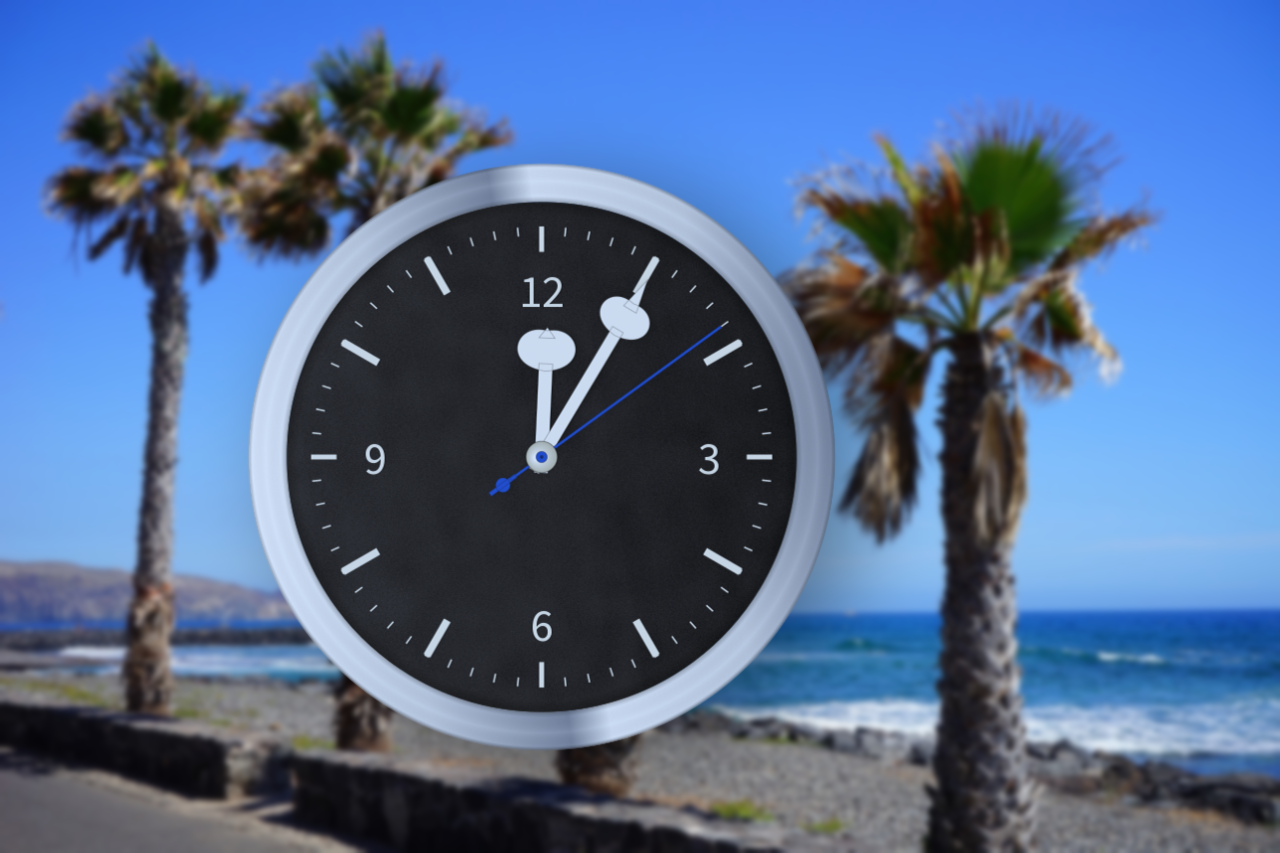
12:05:09
